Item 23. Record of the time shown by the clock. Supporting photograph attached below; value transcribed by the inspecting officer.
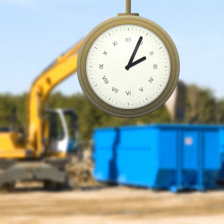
2:04
